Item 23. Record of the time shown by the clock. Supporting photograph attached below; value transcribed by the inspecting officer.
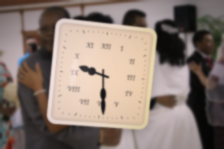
9:29
